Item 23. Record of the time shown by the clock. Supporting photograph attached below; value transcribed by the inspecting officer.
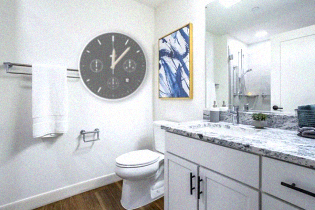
12:07
